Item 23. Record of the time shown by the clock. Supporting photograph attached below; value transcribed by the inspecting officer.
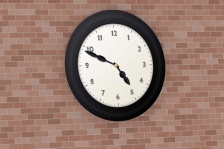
4:49
